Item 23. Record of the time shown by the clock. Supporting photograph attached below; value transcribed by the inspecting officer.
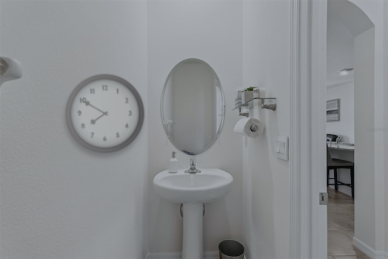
7:50
